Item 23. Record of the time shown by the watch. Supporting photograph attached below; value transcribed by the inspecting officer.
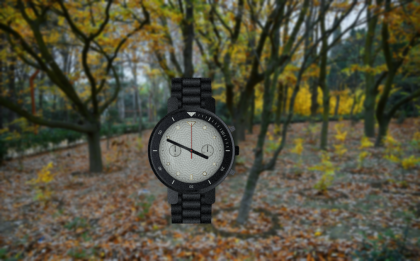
3:49
